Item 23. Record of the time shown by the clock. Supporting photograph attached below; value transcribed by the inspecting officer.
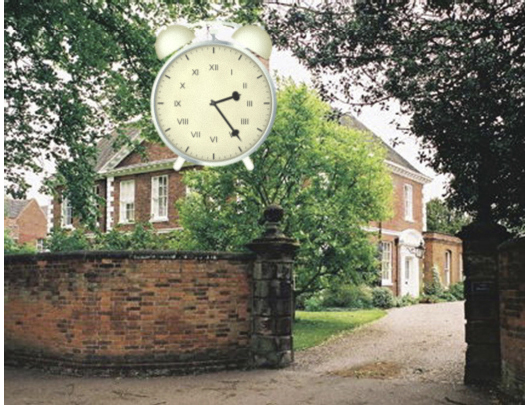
2:24
